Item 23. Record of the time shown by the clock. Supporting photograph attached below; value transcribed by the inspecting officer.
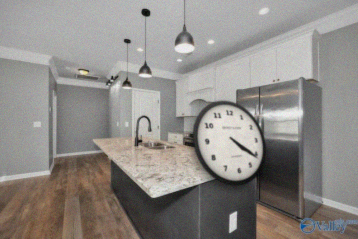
4:21
